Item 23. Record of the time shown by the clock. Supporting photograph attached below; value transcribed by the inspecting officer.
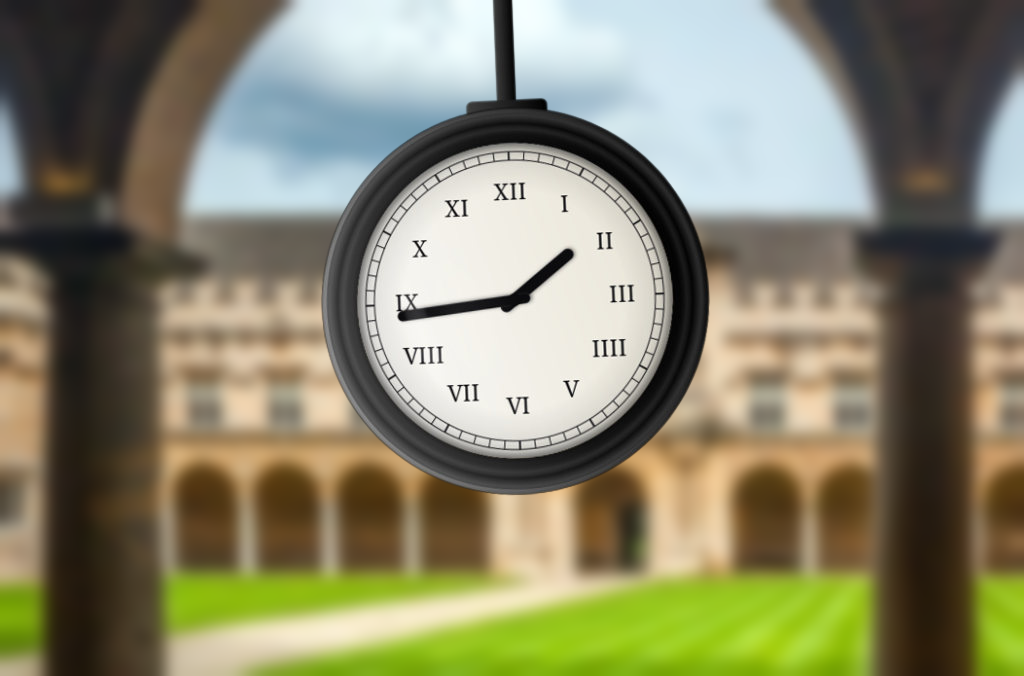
1:44
